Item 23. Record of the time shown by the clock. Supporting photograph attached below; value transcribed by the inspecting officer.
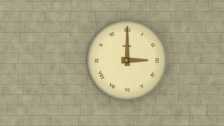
3:00
